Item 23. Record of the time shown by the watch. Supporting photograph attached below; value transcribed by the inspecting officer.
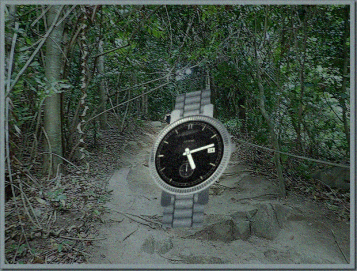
5:13
